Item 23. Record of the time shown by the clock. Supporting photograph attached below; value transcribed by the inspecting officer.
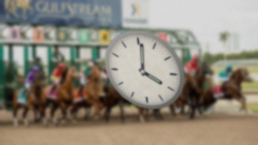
4:01
